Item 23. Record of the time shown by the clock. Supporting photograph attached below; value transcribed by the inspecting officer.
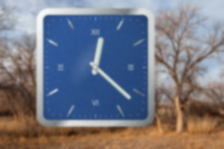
12:22
